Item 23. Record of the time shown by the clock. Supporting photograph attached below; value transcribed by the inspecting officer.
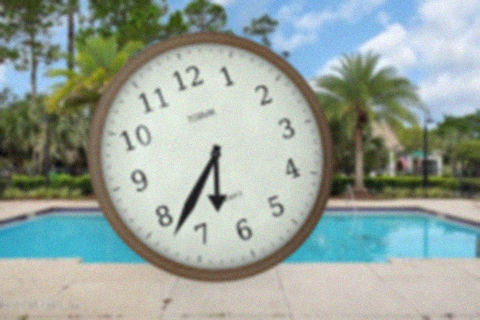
6:38
